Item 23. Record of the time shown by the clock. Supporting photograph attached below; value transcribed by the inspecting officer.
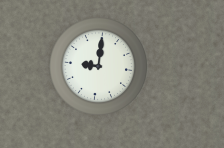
9:00
